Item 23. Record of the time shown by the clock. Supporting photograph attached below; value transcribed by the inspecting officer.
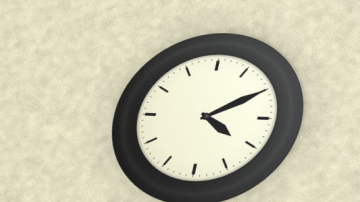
4:10
